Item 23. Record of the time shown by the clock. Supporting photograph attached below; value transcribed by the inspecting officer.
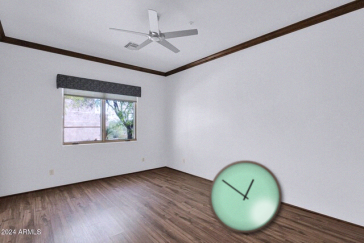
12:51
